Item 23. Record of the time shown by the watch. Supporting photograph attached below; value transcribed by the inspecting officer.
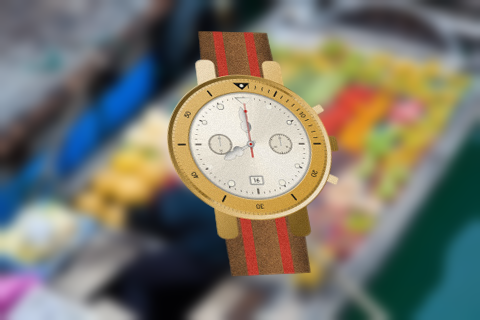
7:59
